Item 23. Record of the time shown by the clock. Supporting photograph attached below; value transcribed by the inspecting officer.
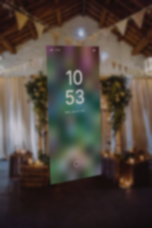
10:53
